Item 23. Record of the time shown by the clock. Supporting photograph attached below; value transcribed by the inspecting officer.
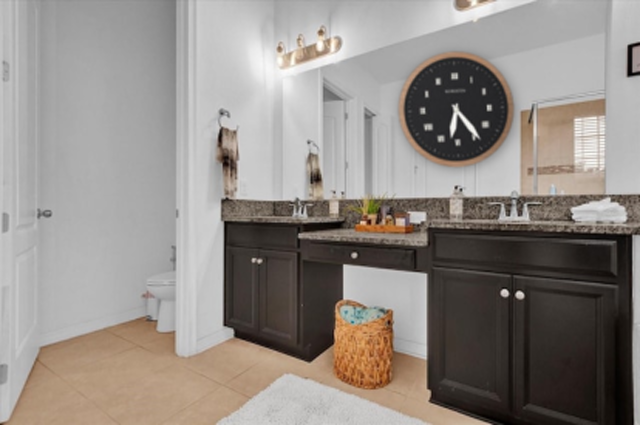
6:24
